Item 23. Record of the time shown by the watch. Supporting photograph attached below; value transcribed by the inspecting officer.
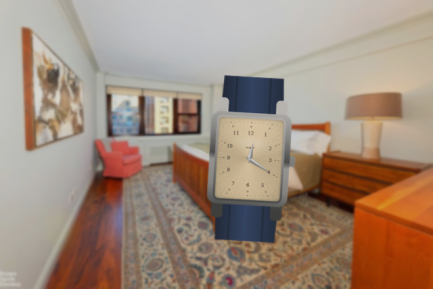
12:20
